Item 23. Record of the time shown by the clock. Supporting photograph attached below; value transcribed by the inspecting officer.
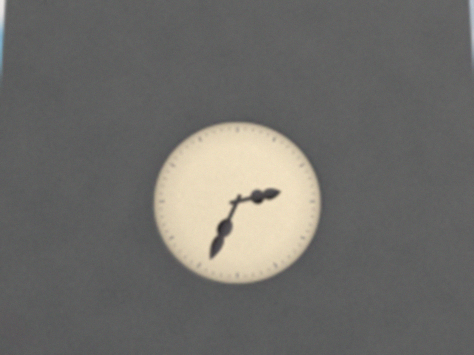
2:34
